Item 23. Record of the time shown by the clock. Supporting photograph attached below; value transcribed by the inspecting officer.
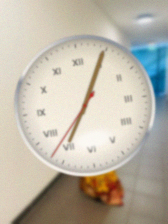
7:04:37
